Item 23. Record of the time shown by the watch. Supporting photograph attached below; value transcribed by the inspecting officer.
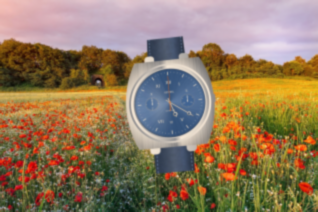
5:21
